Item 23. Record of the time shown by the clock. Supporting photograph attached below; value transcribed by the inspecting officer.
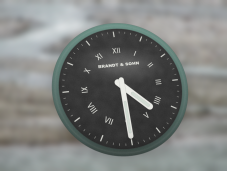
4:30
